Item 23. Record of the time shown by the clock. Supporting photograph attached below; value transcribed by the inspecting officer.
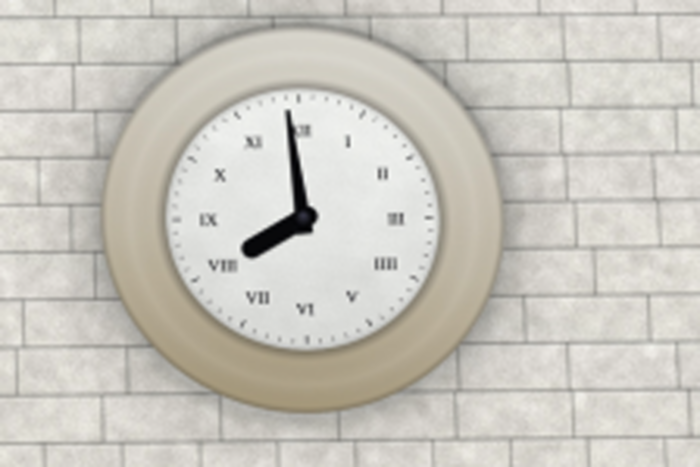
7:59
